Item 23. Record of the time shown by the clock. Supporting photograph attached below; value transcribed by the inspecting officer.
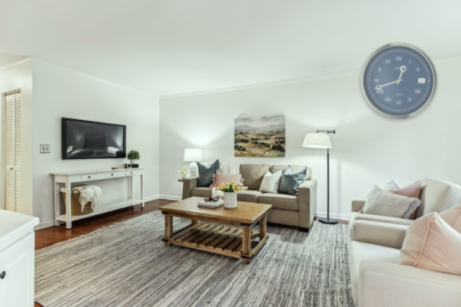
12:42
